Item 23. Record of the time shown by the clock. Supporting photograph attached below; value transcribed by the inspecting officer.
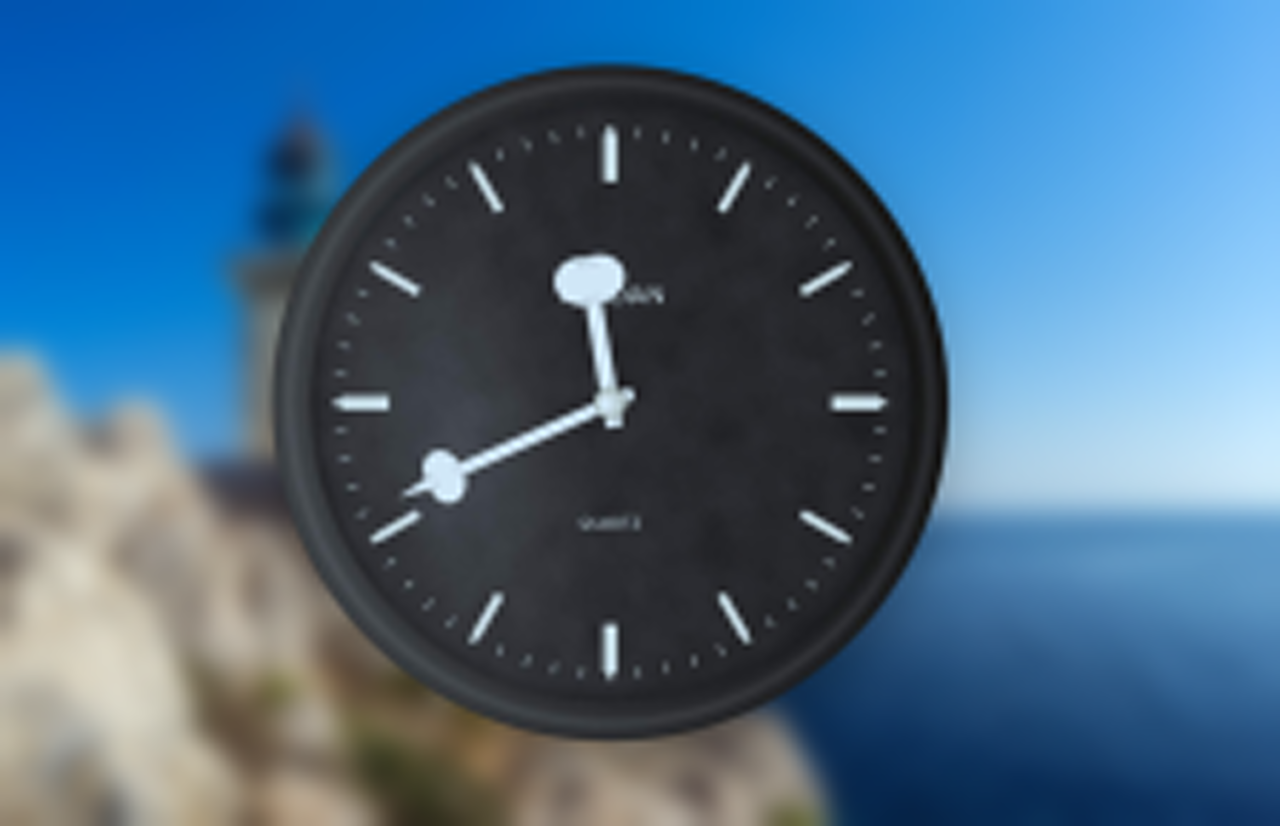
11:41
